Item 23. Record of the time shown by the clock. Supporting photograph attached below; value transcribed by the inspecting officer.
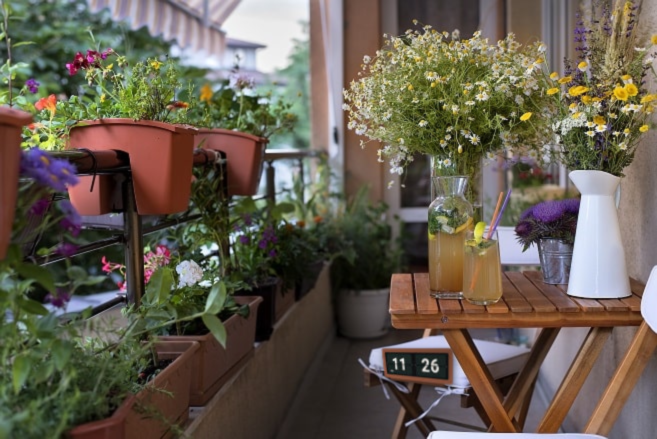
11:26
